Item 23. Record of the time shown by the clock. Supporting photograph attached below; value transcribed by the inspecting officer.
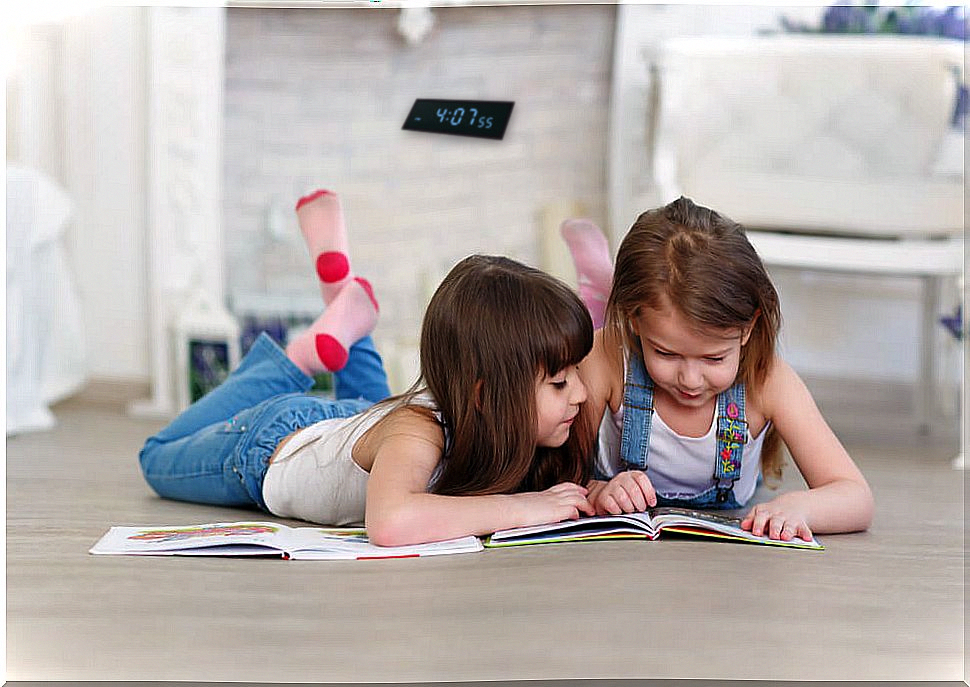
4:07
